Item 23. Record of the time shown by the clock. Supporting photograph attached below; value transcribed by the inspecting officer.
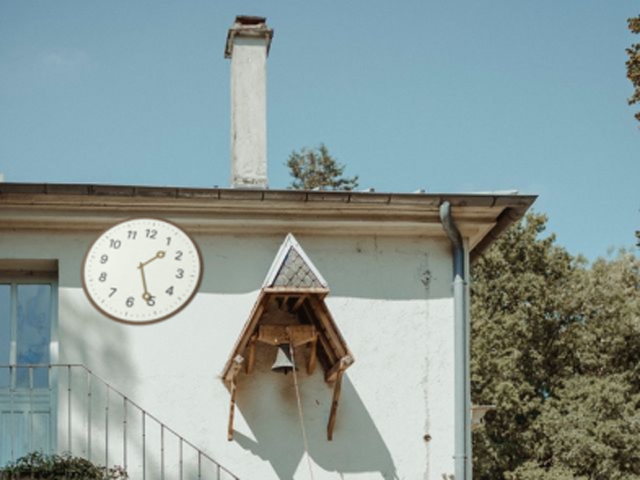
1:26
